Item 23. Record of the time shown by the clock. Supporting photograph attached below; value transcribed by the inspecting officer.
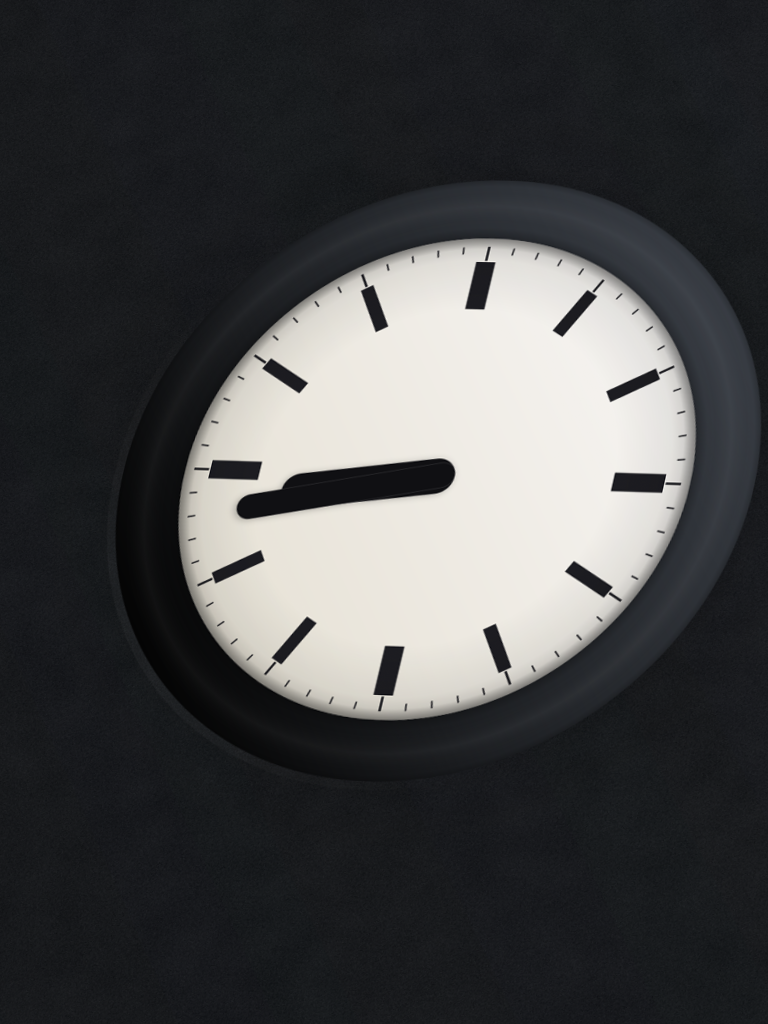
8:43
